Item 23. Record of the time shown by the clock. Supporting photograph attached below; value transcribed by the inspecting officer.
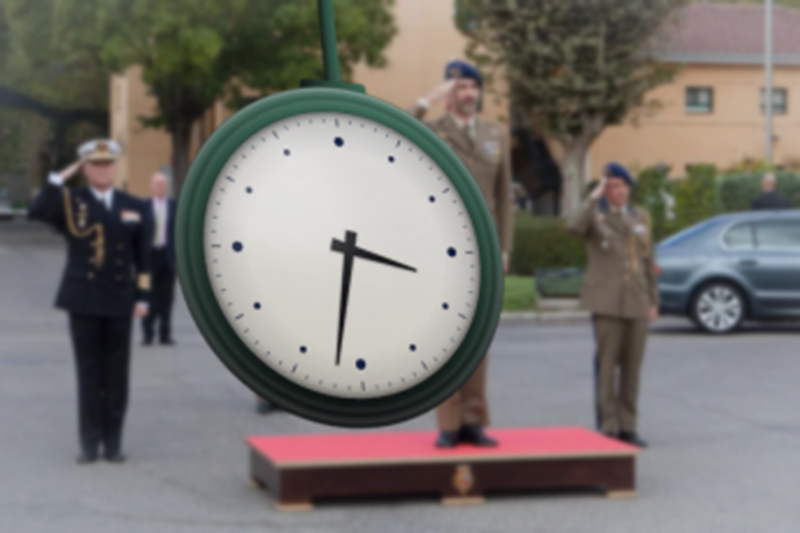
3:32
